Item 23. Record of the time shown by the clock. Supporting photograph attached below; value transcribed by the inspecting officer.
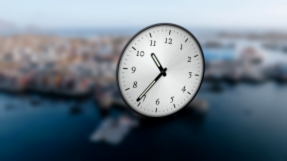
10:36
